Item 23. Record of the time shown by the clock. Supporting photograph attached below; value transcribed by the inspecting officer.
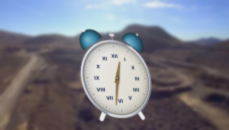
12:32
